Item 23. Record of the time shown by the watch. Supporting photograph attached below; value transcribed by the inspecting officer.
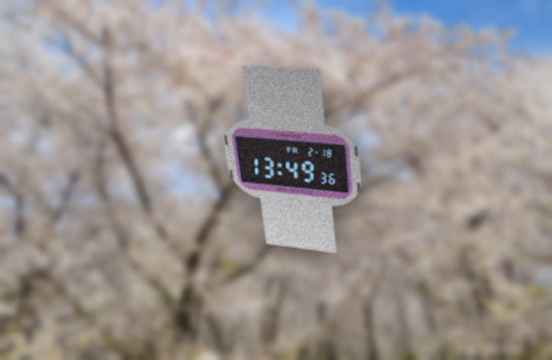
13:49:36
